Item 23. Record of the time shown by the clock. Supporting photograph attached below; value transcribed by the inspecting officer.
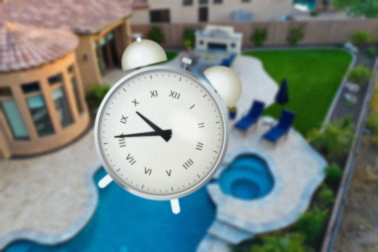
9:41
